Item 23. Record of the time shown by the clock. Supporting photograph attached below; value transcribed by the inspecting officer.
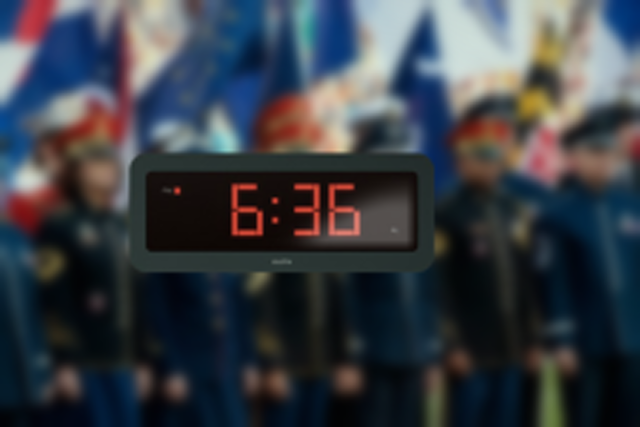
6:36
